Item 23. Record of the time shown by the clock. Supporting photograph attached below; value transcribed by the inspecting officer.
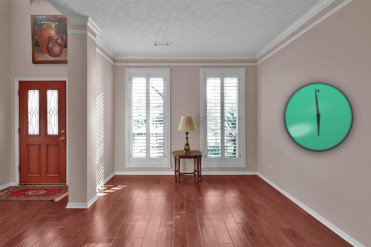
5:59
